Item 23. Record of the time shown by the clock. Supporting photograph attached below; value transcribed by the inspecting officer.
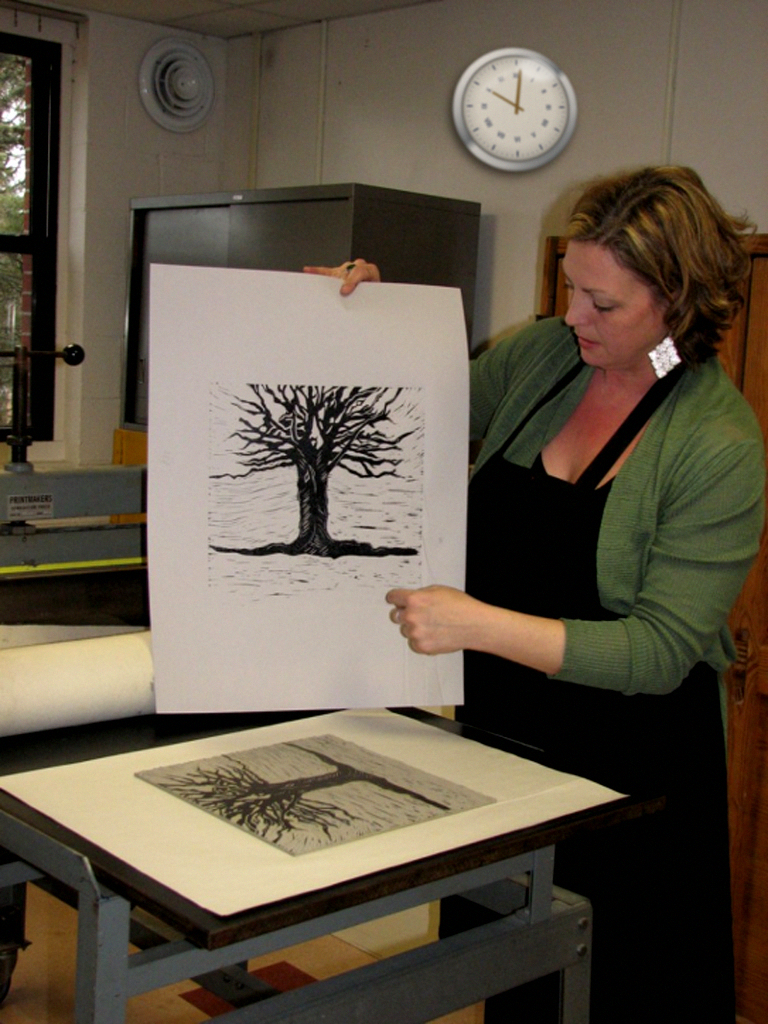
10:01
